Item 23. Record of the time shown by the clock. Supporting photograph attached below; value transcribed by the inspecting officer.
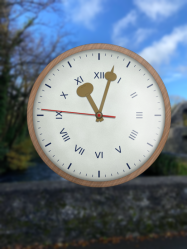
11:02:46
